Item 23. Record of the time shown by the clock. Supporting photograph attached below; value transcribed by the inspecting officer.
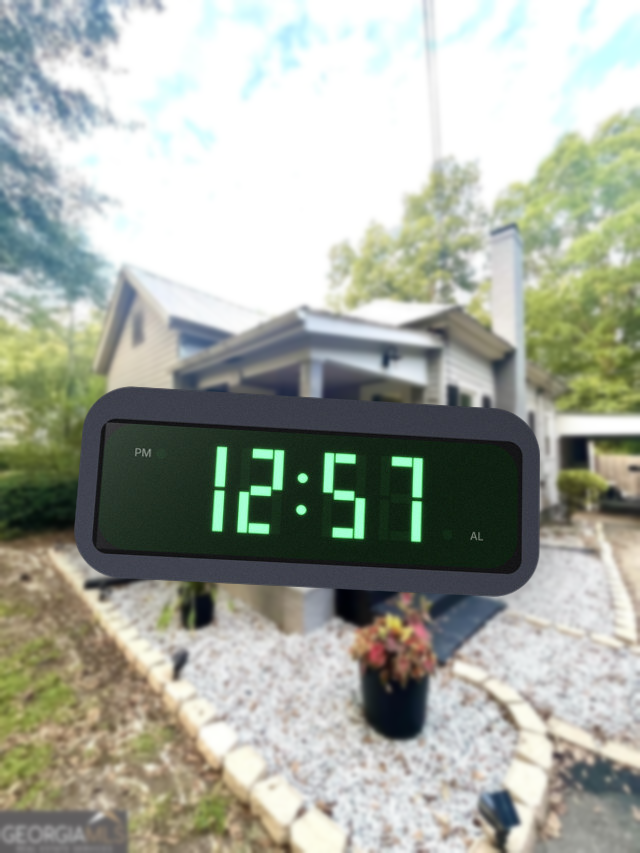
12:57
